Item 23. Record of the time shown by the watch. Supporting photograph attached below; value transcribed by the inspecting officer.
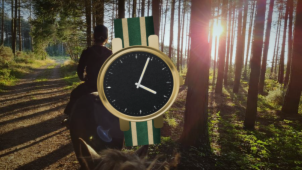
4:04
